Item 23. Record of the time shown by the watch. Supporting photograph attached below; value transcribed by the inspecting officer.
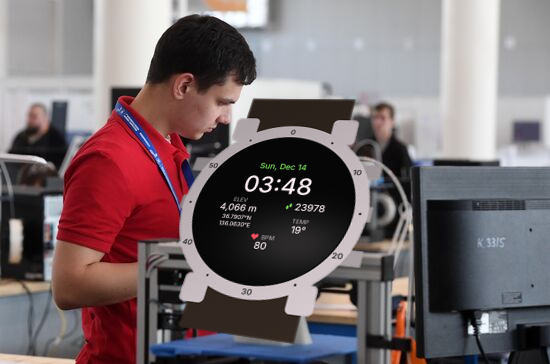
3:48
